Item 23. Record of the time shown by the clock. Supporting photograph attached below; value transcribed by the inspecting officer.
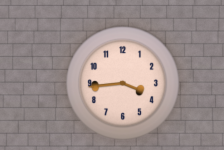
3:44
